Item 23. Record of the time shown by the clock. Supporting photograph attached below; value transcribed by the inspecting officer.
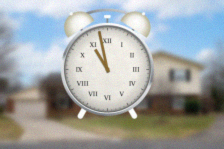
10:58
